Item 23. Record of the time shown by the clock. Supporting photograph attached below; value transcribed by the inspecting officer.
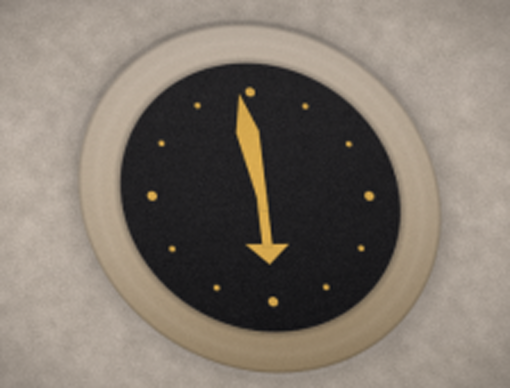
5:59
